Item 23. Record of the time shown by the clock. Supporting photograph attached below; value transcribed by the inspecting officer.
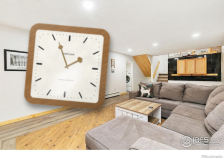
1:56
